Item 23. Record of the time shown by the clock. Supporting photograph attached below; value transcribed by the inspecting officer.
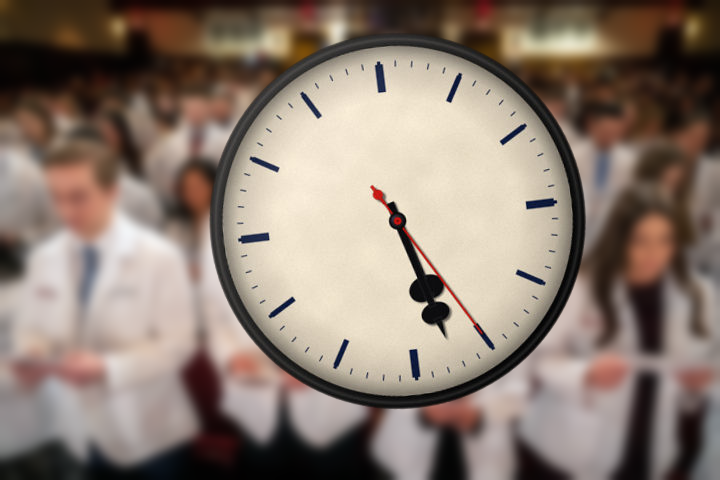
5:27:25
